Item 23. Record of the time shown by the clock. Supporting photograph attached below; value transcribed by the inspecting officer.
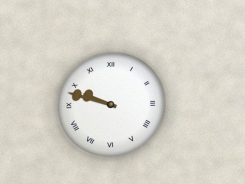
9:48
